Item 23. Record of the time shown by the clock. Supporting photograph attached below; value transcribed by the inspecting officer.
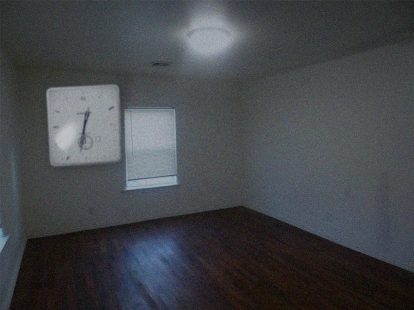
12:32
